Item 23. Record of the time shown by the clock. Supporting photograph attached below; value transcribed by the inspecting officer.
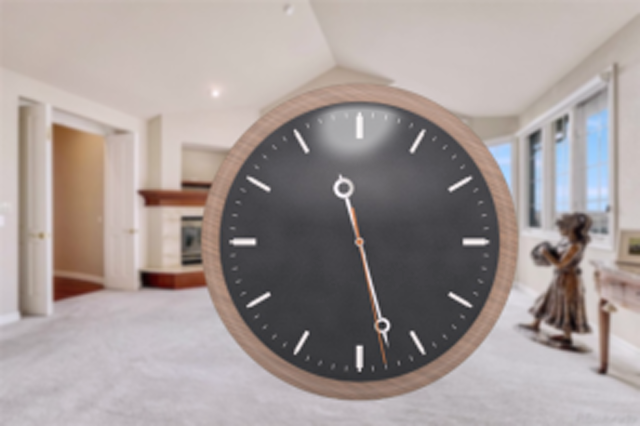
11:27:28
